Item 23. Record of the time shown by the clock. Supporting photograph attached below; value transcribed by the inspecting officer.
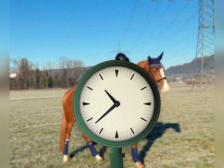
10:38
